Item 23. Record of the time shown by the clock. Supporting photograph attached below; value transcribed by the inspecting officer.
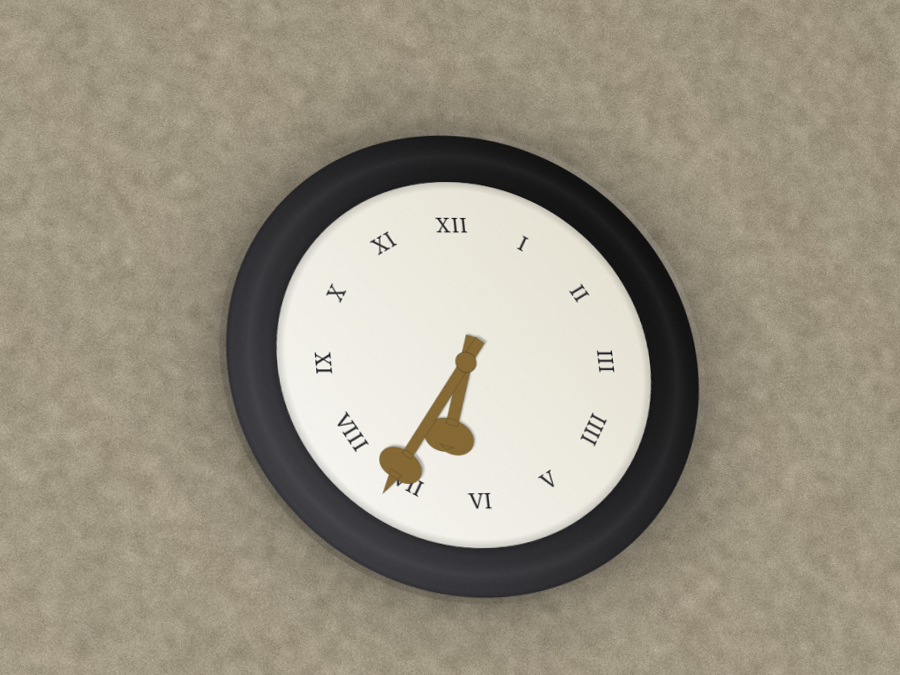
6:36
